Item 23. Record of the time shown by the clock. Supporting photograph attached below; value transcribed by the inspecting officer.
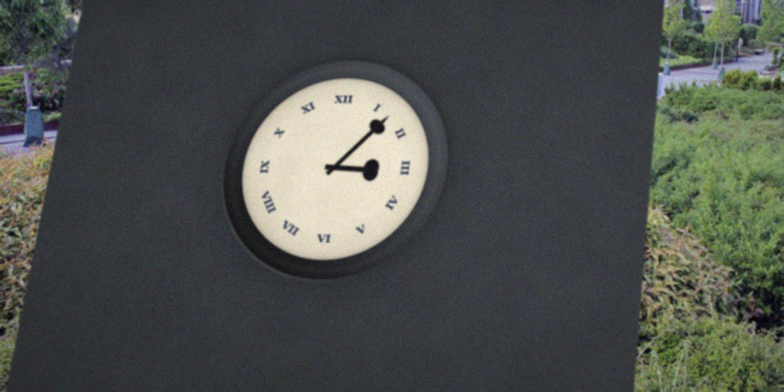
3:07
